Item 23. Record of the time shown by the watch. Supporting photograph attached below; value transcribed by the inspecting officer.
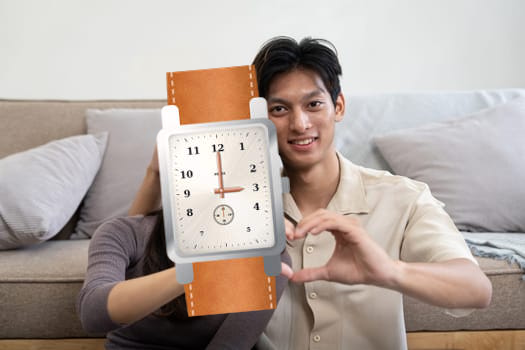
3:00
